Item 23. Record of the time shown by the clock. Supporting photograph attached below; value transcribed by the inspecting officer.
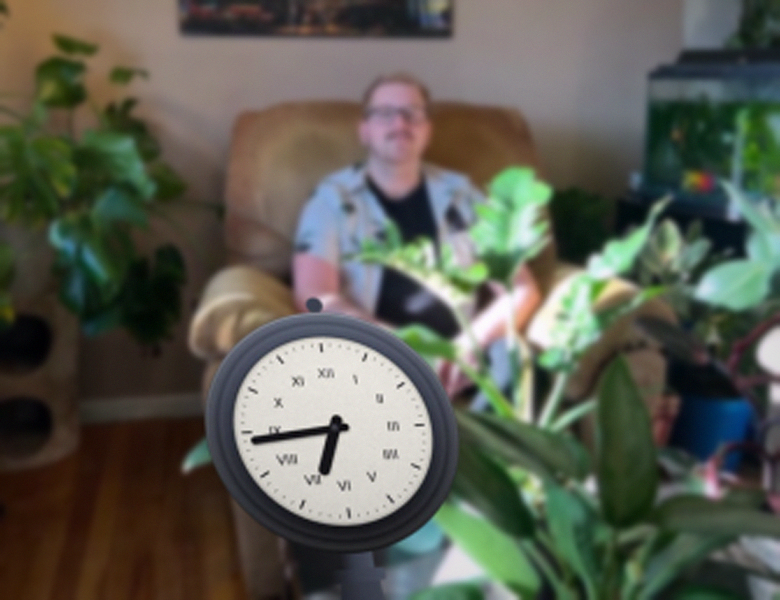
6:44
